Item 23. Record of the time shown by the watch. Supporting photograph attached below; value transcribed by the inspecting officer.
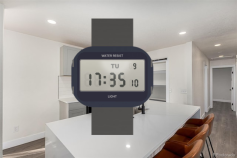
17:35:10
